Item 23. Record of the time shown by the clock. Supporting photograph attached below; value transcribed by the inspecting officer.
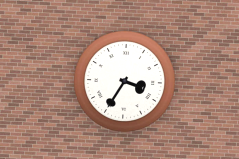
3:35
